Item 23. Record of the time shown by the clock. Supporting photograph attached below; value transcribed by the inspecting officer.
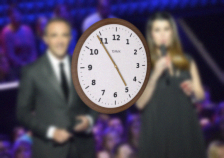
4:54
